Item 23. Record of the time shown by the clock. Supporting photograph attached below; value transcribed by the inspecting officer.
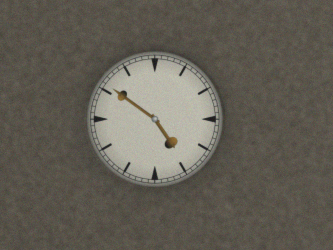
4:51
